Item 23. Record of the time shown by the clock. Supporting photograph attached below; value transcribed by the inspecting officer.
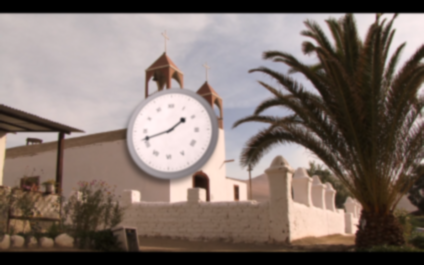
1:42
